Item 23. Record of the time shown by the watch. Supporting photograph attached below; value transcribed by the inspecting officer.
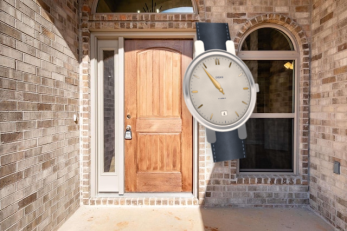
10:54
